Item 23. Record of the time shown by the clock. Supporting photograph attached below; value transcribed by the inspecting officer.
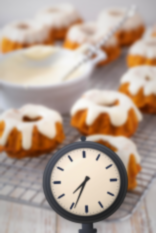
7:34
